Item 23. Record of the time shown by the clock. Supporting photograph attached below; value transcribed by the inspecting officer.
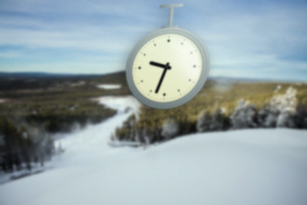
9:33
